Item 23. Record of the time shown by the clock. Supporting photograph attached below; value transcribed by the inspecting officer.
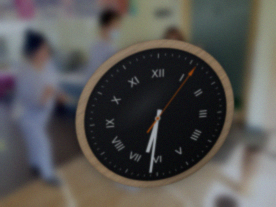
6:31:06
